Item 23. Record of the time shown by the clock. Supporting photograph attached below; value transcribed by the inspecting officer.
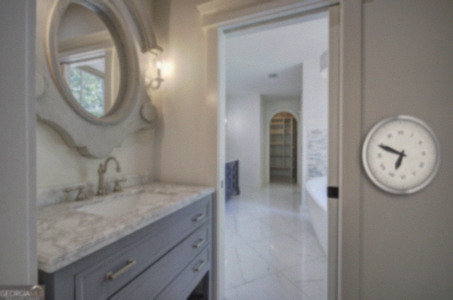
6:49
